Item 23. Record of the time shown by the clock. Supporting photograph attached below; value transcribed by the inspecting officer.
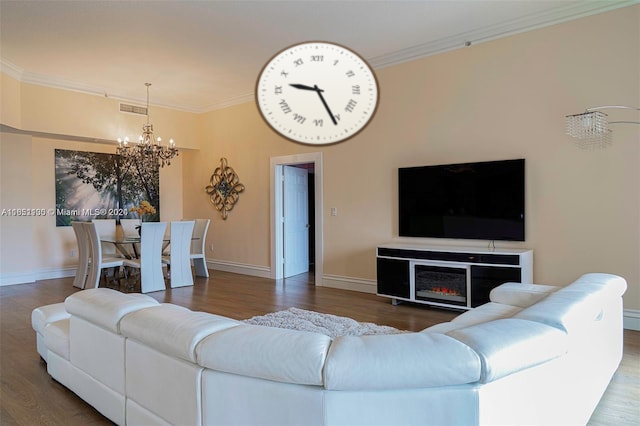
9:26
